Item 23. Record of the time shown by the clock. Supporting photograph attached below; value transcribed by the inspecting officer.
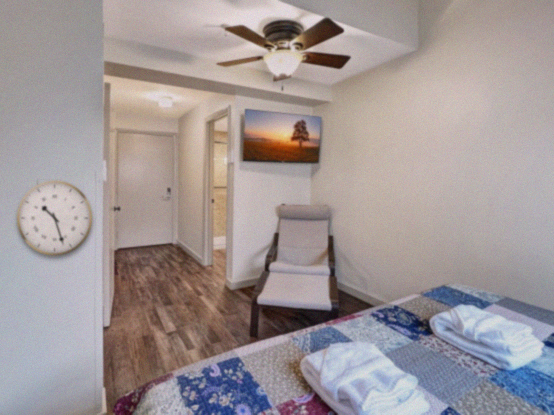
10:27
